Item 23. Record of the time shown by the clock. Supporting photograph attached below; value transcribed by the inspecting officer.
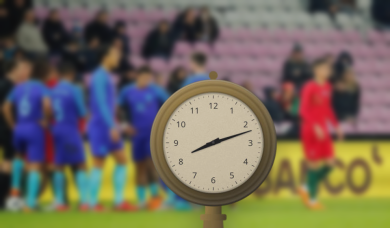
8:12
